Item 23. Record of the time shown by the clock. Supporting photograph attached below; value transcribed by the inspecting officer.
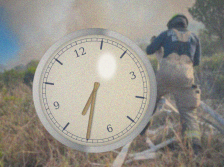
7:35
